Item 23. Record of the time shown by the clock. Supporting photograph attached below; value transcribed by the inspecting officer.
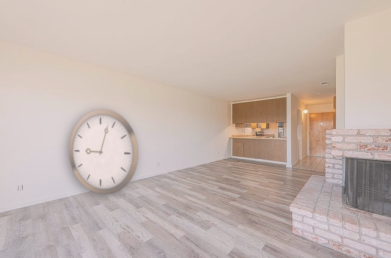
9:03
